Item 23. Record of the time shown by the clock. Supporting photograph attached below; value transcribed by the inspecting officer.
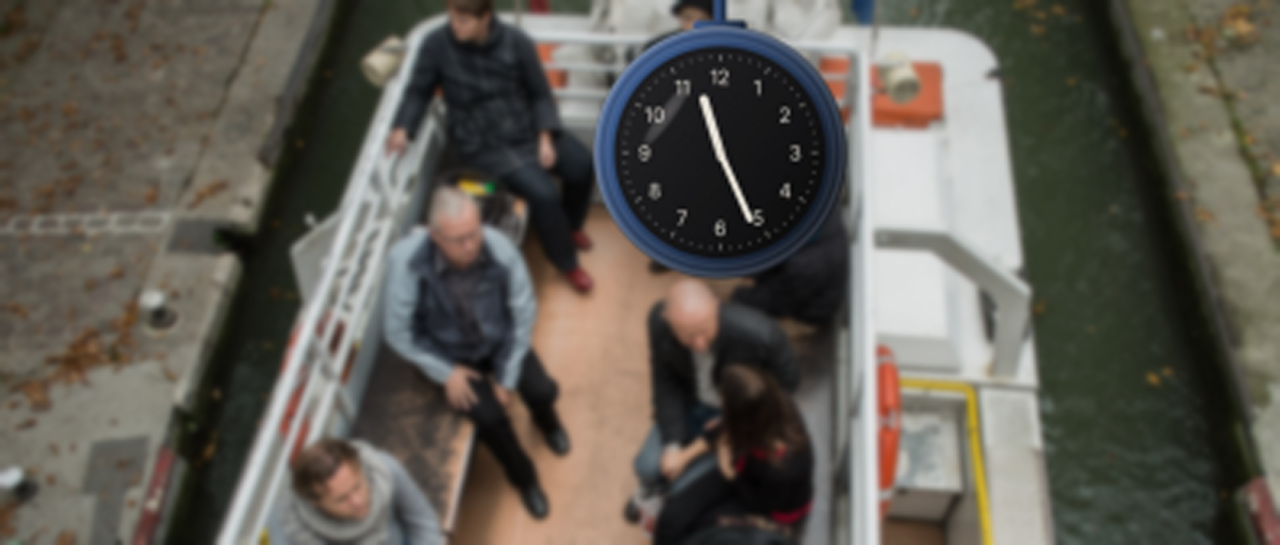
11:26
